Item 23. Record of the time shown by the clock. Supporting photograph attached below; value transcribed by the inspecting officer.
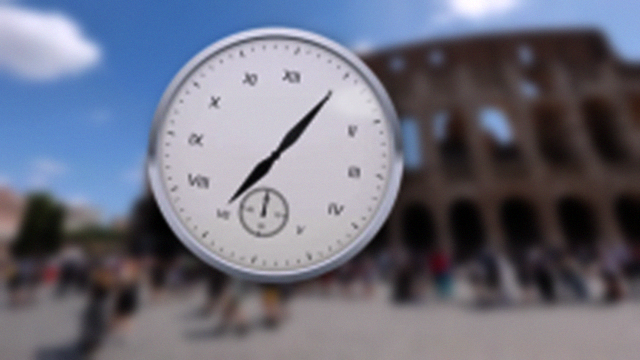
7:05
